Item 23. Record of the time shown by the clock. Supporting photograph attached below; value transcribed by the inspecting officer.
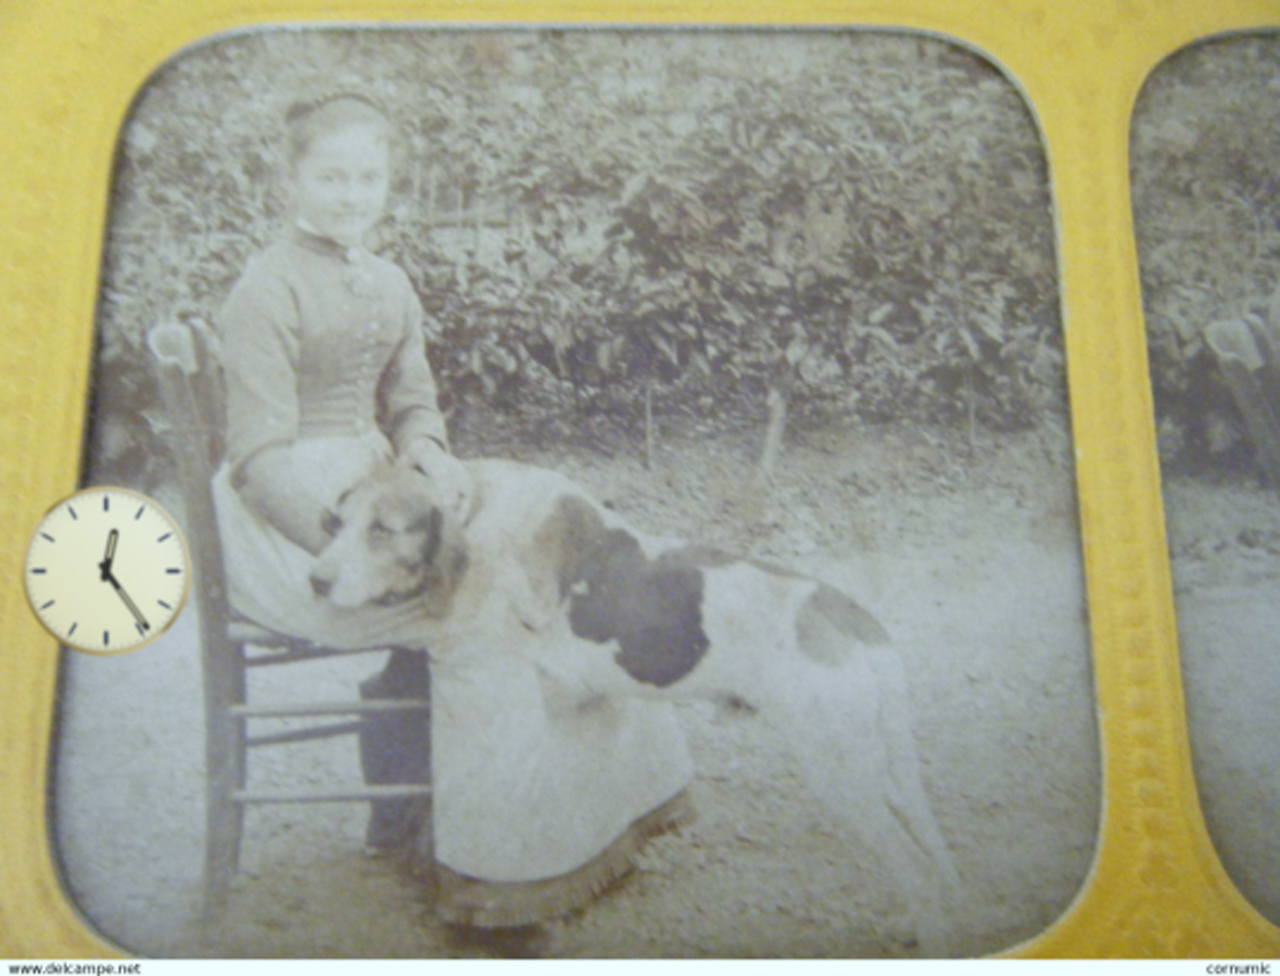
12:24
